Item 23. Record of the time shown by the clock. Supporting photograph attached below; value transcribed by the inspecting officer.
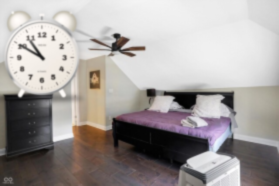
10:50
